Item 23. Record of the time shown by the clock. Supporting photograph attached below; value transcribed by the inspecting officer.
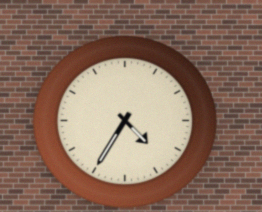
4:35
